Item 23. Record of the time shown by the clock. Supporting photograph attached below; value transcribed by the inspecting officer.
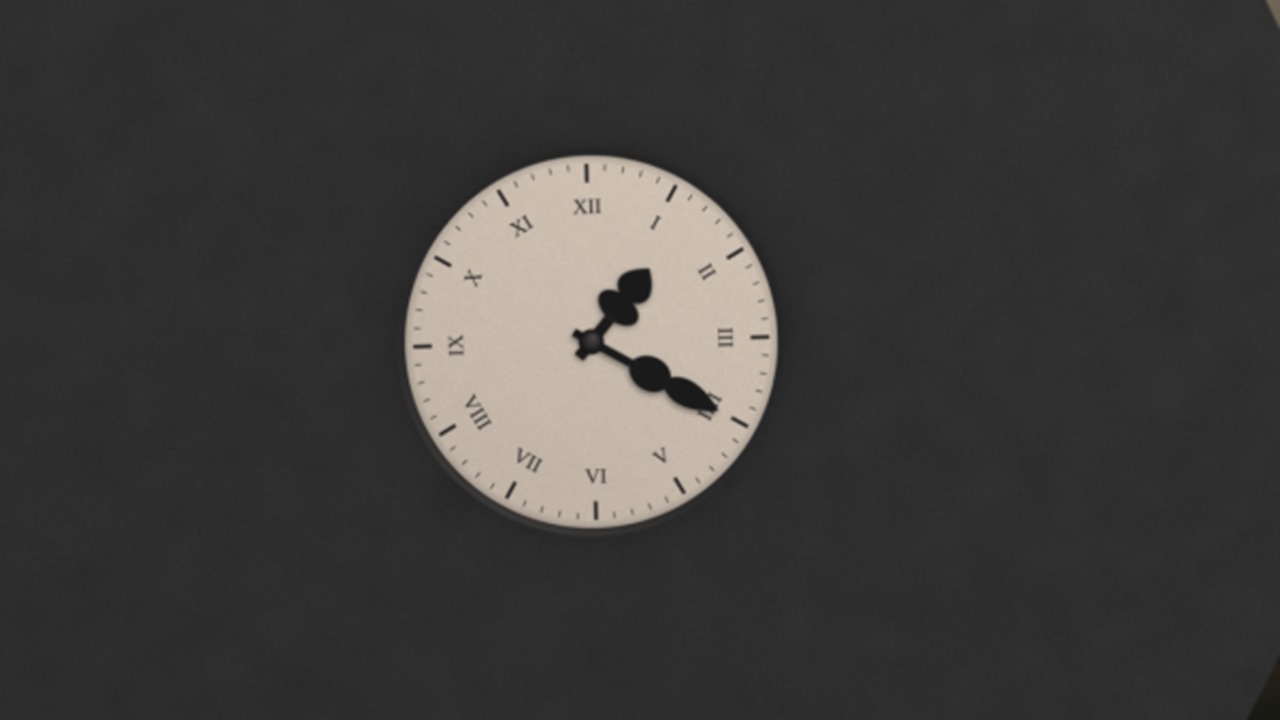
1:20
